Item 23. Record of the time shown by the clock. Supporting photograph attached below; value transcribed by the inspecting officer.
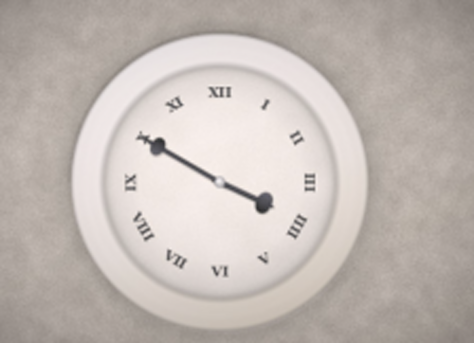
3:50
